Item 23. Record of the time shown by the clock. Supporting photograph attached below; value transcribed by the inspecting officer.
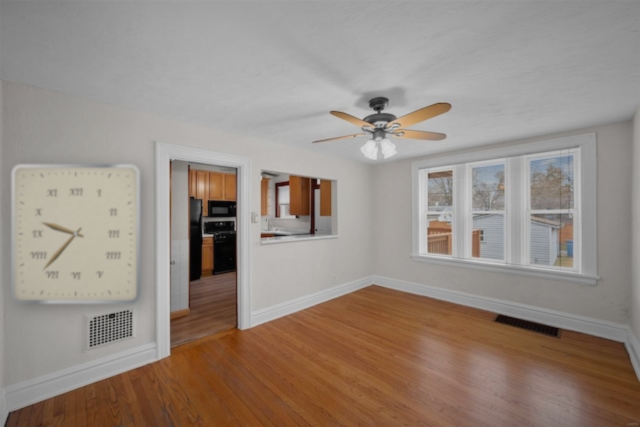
9:37
